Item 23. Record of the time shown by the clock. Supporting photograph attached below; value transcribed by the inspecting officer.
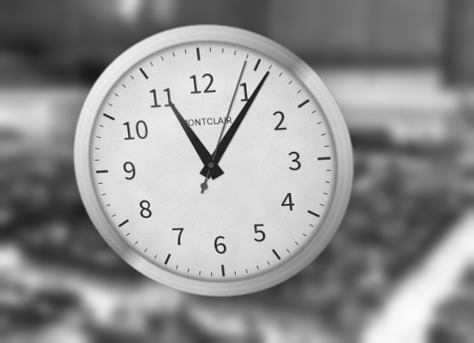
11:06:04
